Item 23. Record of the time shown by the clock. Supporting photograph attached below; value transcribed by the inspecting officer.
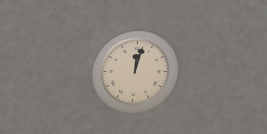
12:02
